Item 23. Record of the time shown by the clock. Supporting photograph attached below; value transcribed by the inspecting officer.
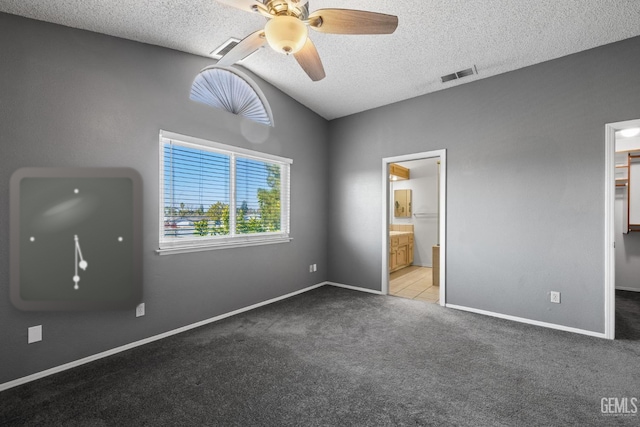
5:30
